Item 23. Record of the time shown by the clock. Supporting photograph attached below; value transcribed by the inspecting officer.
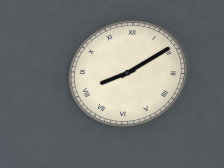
8:09
